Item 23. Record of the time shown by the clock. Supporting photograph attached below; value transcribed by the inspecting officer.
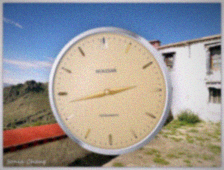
2:43
